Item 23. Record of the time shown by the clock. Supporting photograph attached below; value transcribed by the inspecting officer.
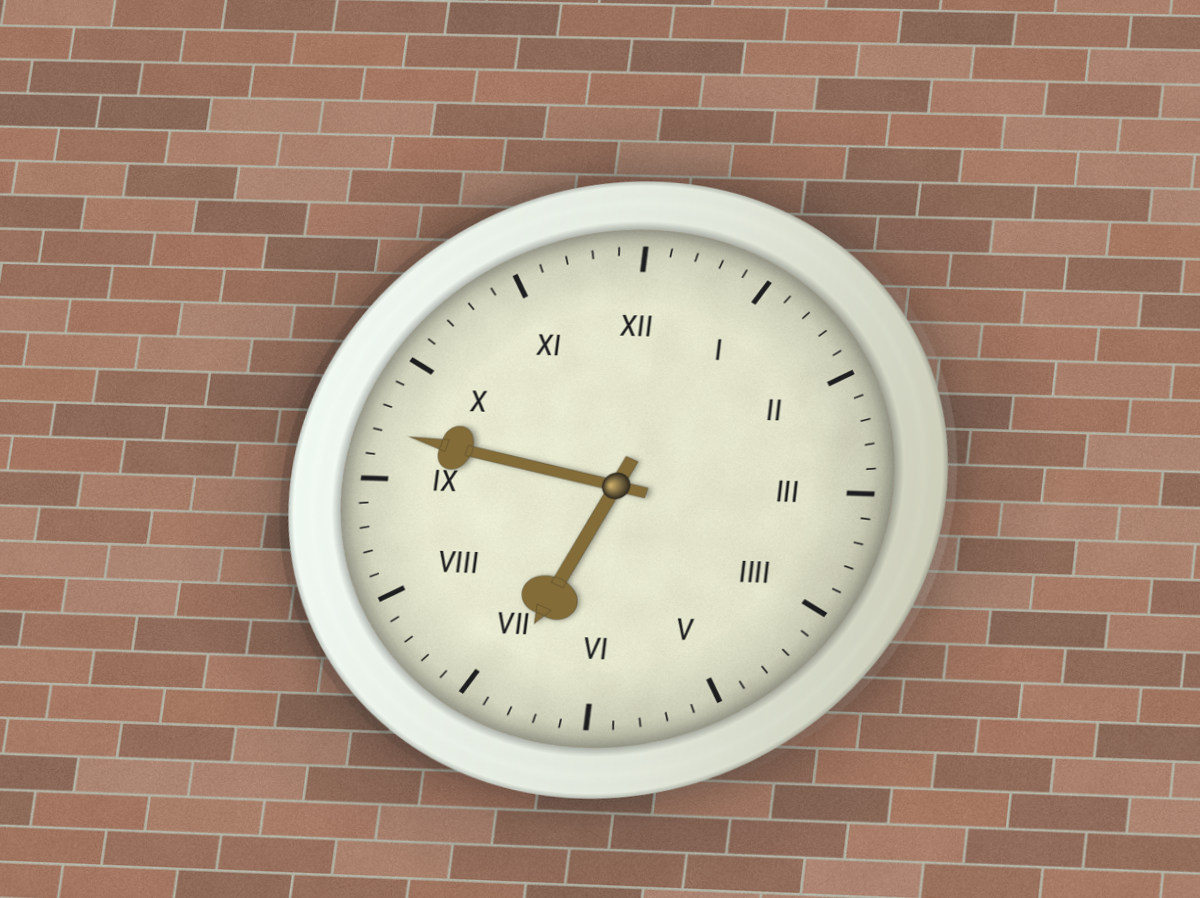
6:47
